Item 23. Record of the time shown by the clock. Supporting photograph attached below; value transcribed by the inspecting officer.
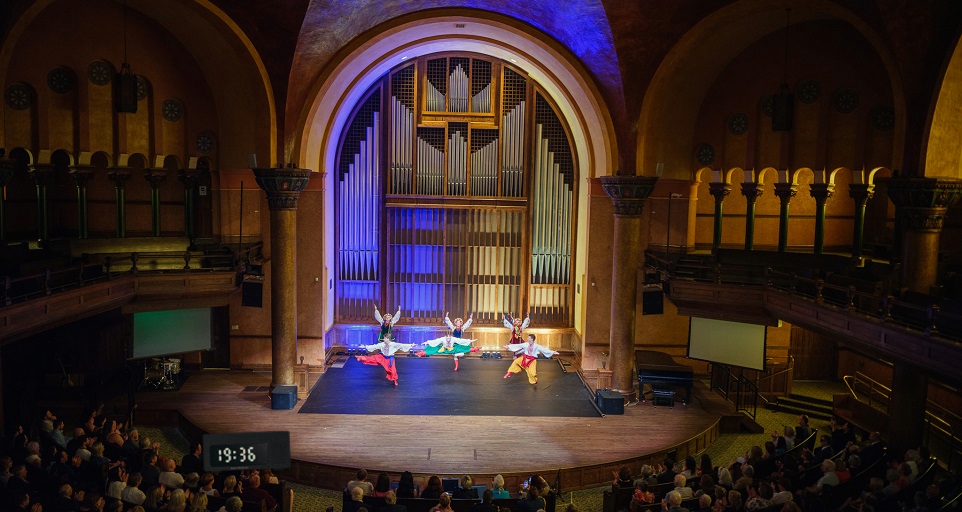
19:36
